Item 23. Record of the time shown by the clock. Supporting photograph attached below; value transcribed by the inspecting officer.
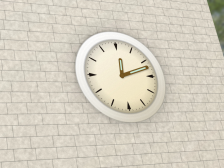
12:12
